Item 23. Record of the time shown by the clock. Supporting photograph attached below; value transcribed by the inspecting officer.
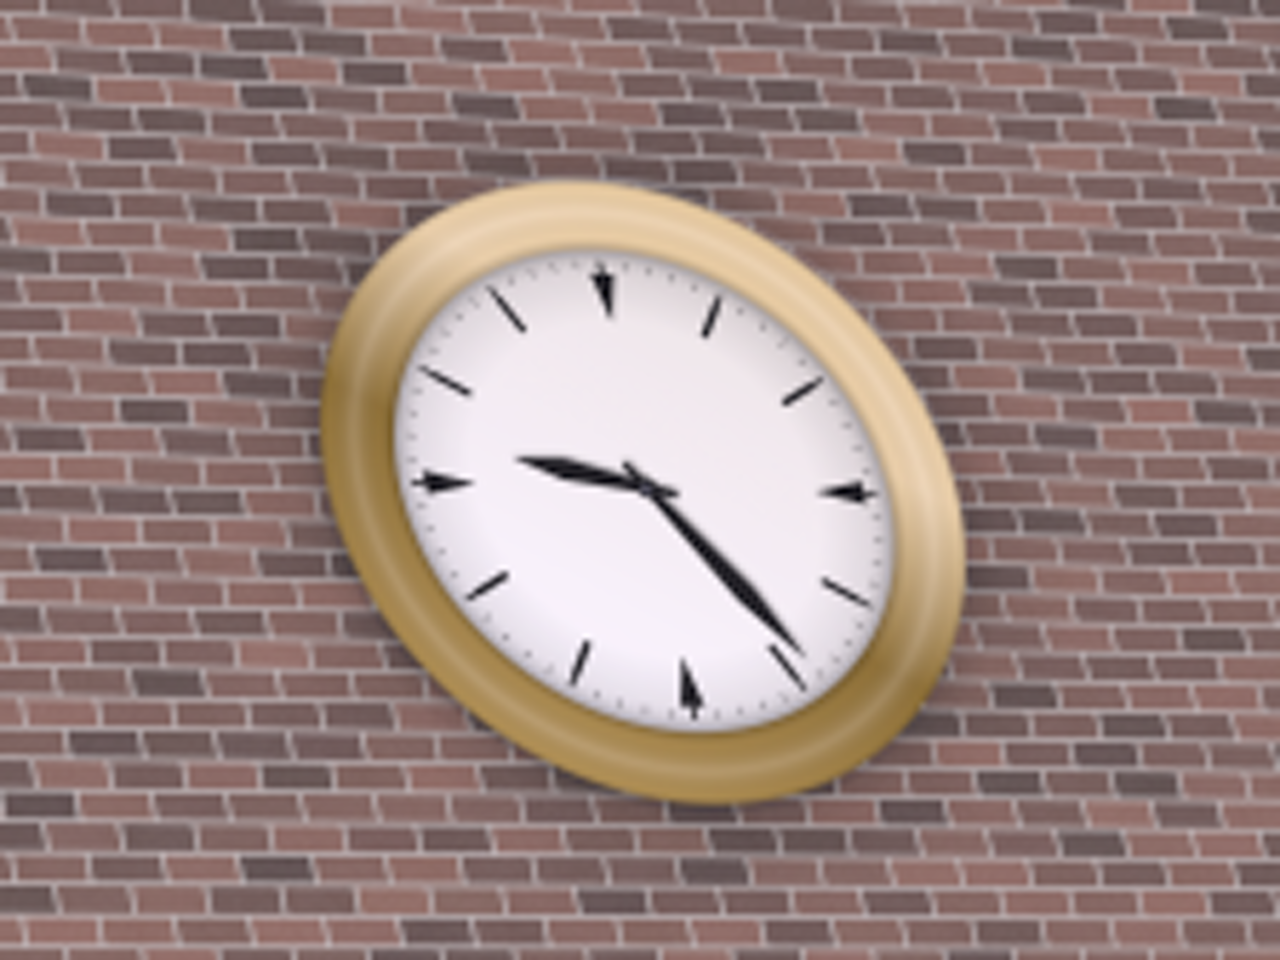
9:24
